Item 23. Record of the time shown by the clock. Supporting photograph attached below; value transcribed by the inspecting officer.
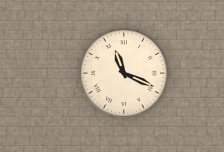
11:19
